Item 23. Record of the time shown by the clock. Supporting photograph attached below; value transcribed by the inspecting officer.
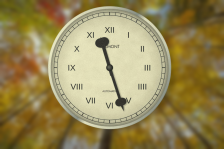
11:27
